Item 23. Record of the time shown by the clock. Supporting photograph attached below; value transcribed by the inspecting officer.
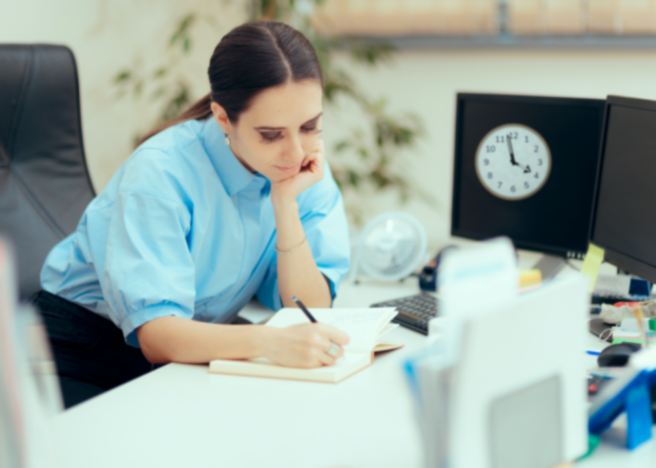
3:58
